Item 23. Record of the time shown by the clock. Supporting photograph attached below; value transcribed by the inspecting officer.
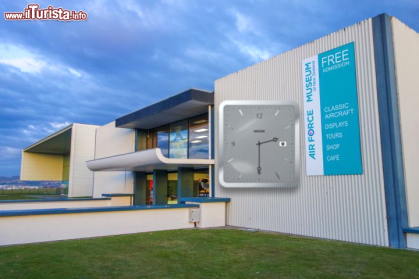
2:30
